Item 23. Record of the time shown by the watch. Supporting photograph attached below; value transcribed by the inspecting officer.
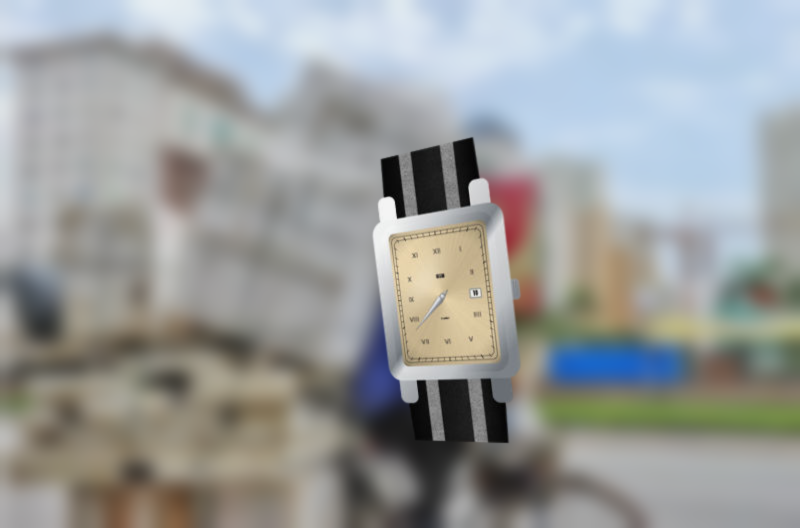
7:38
